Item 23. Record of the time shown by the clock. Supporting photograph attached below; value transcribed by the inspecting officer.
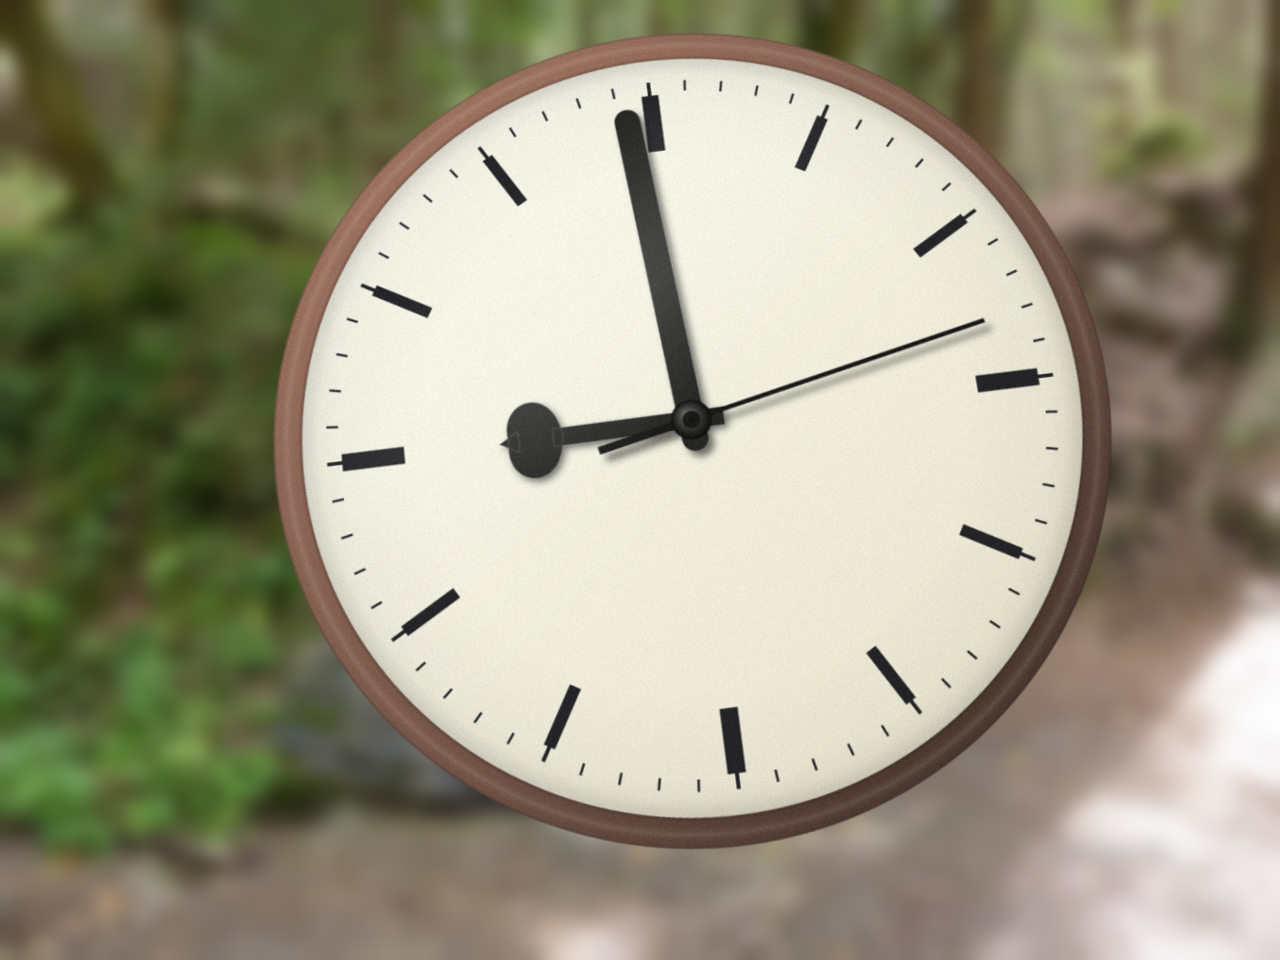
8:59:13
